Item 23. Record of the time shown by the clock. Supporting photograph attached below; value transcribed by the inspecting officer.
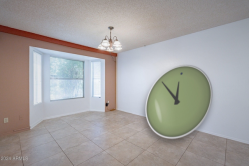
11:52
